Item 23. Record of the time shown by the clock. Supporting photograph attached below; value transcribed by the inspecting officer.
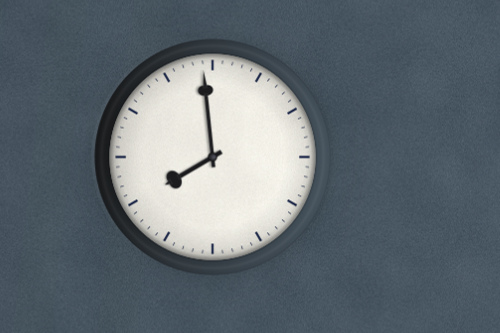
7:59
